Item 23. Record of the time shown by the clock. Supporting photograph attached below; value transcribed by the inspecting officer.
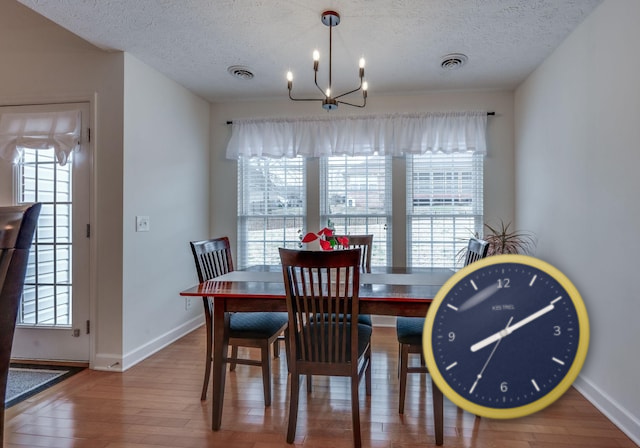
8:10:35
